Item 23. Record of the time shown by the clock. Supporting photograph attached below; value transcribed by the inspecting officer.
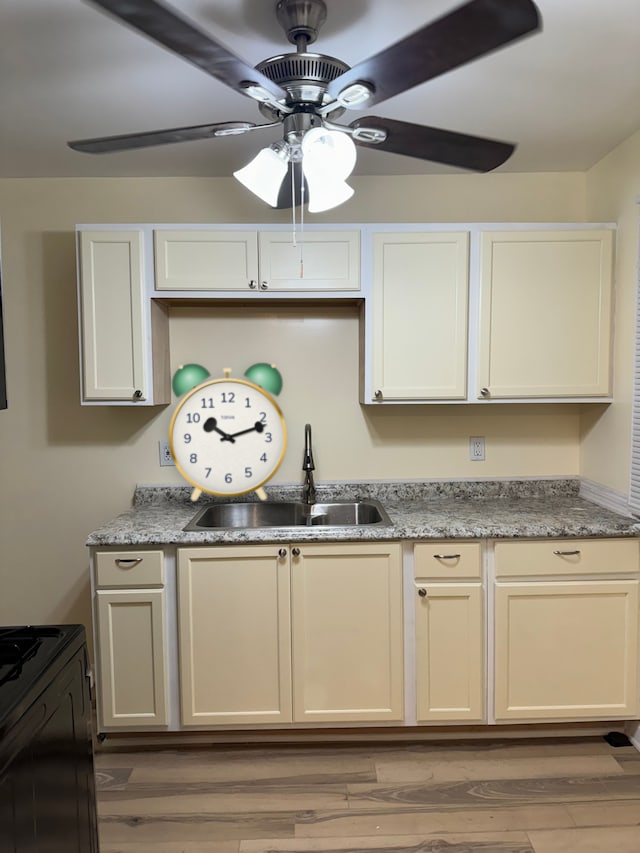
10:12
